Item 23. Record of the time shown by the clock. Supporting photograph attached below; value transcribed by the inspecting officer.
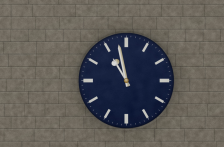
10:58
